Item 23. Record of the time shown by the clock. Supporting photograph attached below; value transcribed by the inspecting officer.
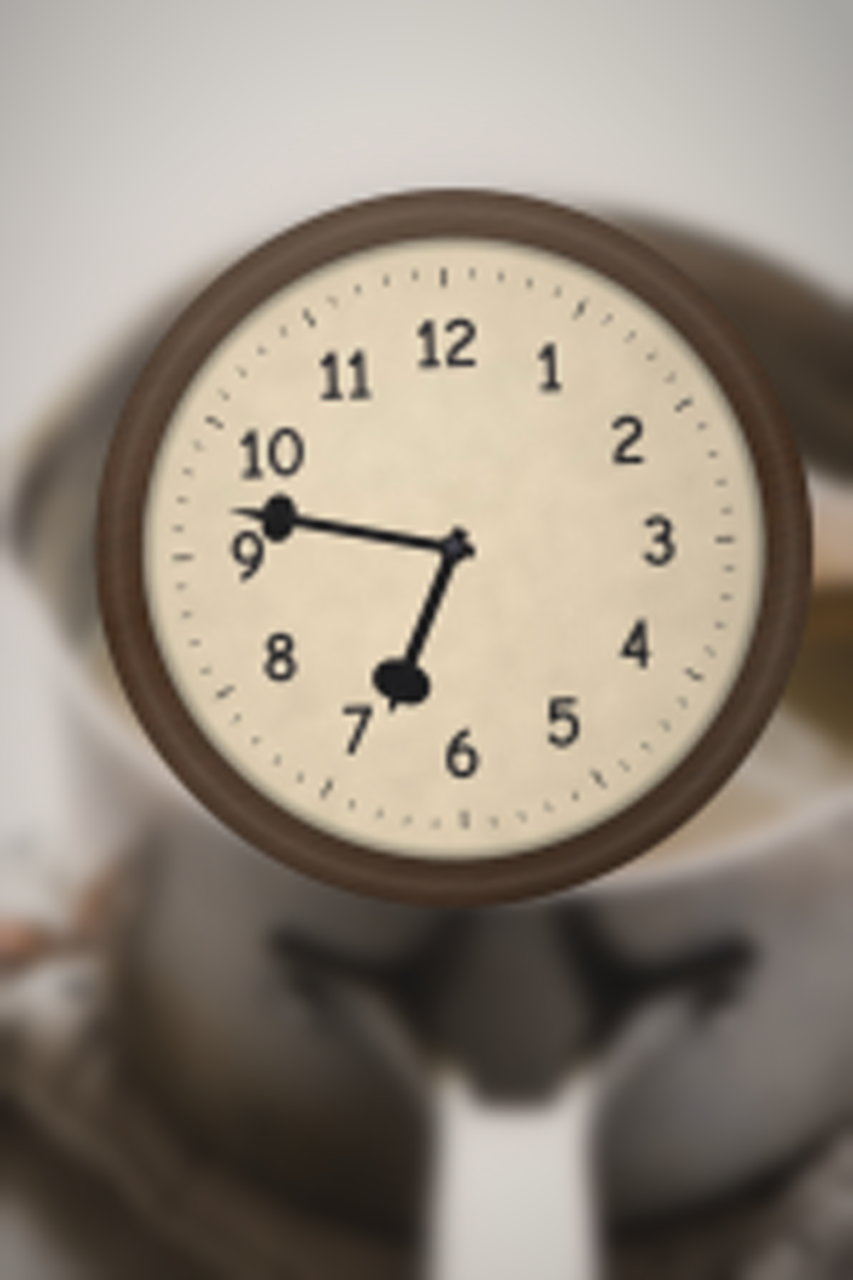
6:47
